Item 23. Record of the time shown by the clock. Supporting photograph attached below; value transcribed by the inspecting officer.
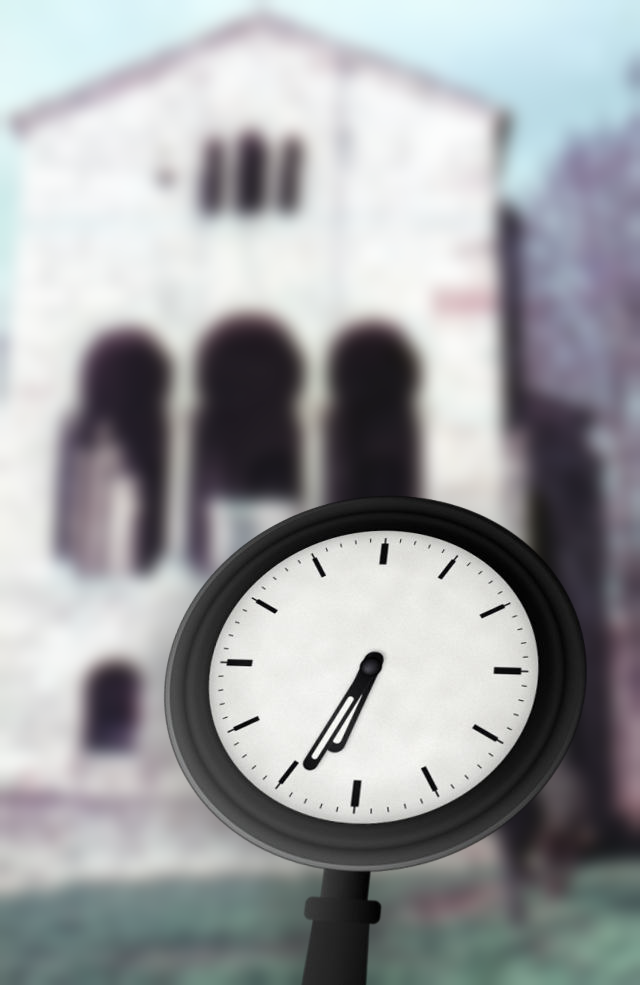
6:34
